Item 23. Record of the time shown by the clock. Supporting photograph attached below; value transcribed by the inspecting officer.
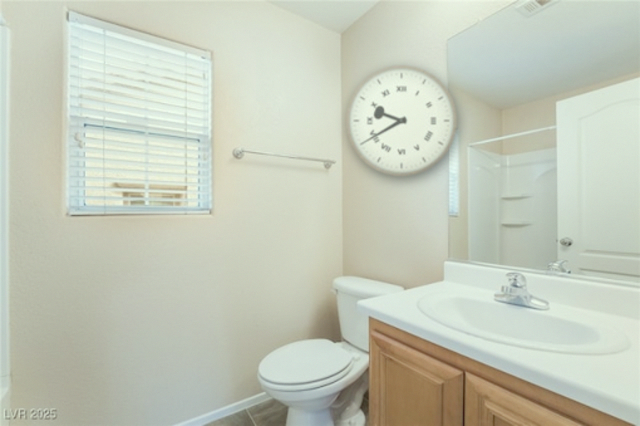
9:40
